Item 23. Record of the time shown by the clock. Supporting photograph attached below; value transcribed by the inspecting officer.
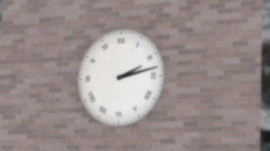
2:13
